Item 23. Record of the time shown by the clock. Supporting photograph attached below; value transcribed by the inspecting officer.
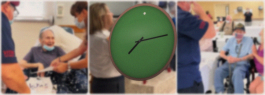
7:12
